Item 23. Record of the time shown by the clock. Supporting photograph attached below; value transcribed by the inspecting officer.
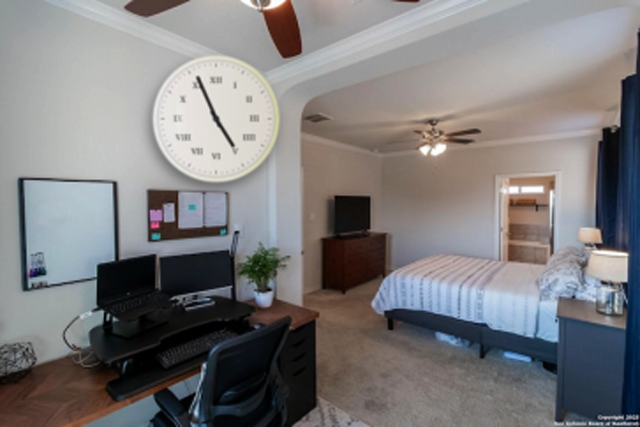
4:56
